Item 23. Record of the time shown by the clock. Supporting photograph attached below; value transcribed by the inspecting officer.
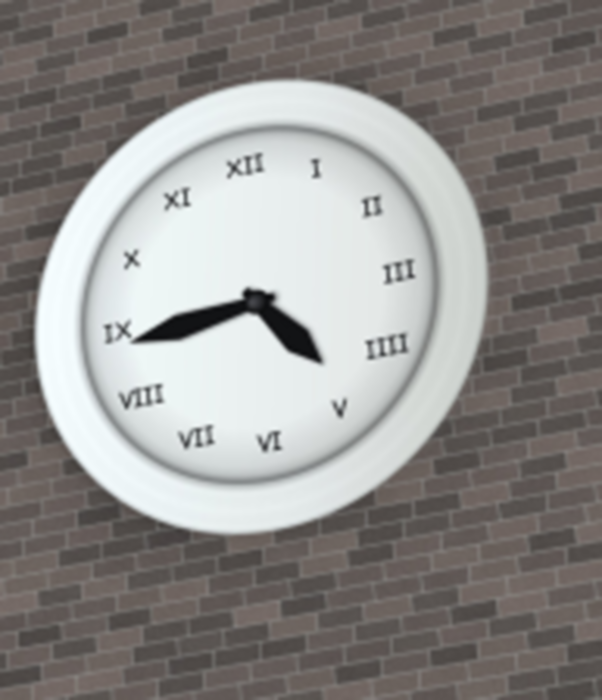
4:44
